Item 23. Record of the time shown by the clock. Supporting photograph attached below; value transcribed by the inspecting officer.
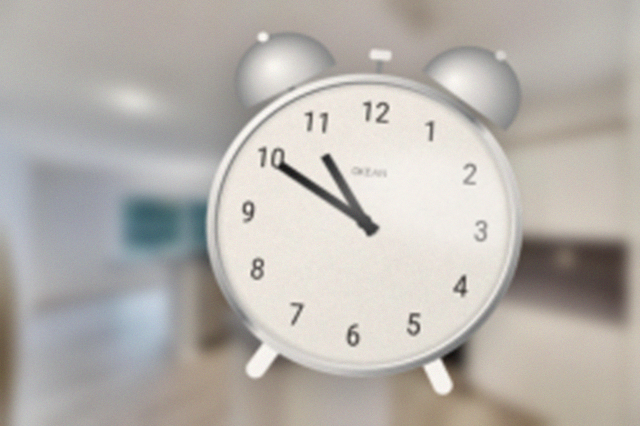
10:50
